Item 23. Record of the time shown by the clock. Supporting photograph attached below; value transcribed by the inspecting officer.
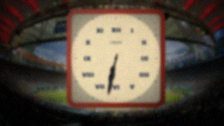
6:32
